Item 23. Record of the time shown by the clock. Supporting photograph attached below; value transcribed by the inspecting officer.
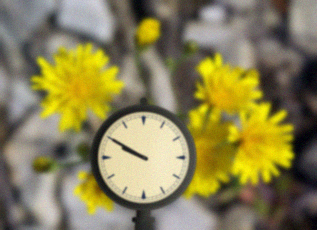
9:50
